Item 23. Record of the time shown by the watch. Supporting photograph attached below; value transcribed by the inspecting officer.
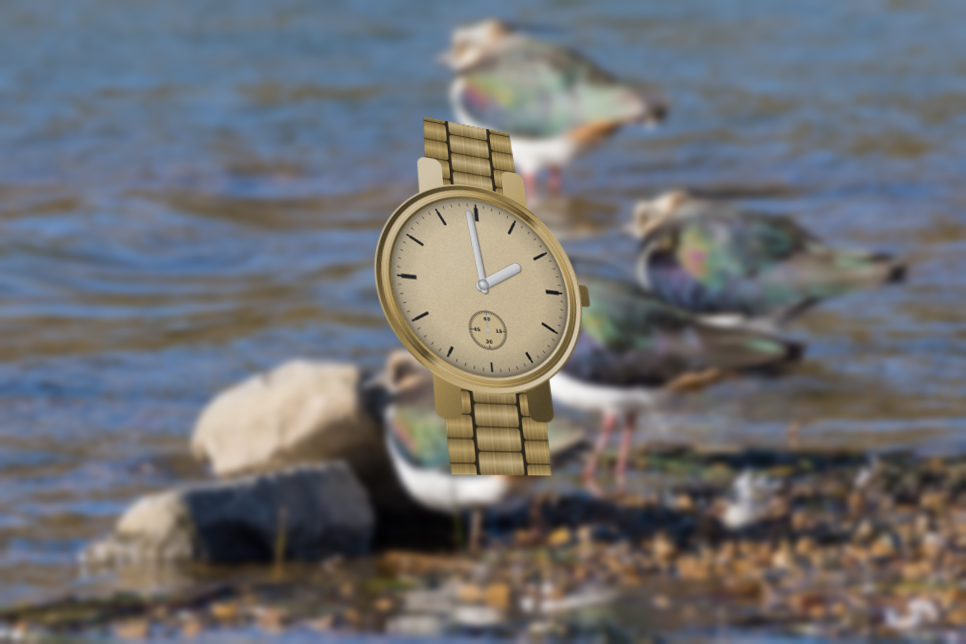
1:59
